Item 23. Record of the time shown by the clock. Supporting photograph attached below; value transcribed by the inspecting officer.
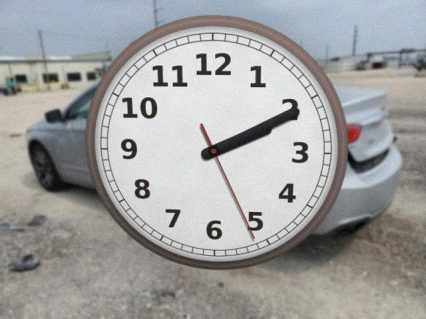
2:10:26
